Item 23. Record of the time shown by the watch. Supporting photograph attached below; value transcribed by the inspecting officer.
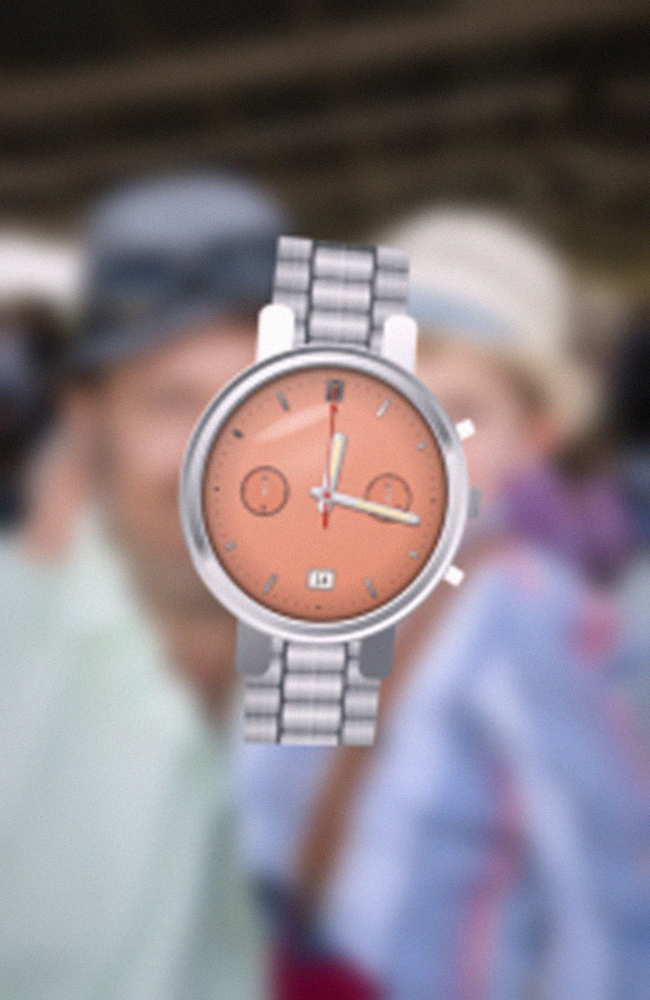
12:17
